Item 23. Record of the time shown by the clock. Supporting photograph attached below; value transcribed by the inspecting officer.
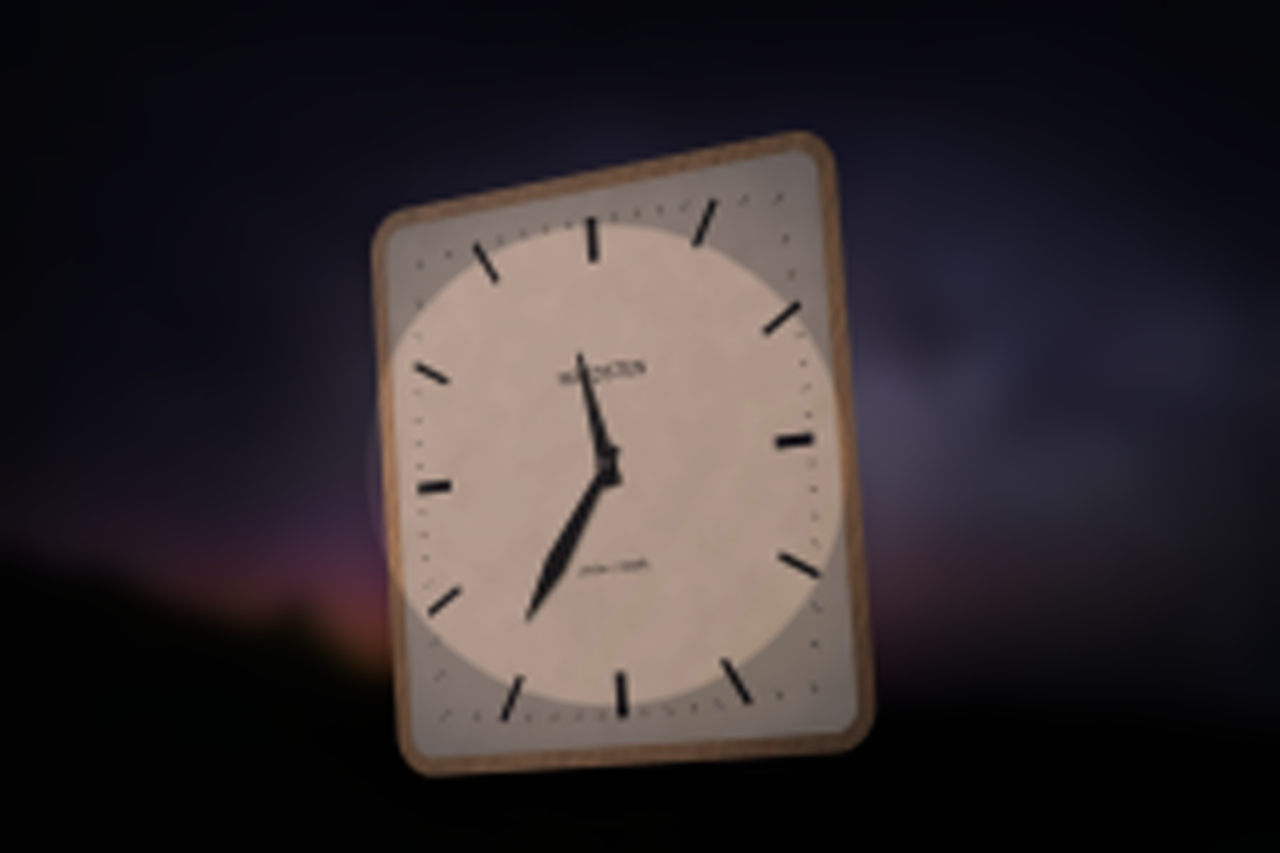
11:36
